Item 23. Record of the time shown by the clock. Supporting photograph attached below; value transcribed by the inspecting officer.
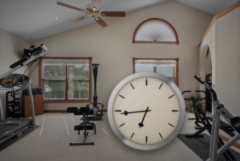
6:44
